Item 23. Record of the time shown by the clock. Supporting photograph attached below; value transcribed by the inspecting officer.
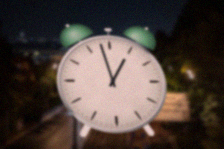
12:58
